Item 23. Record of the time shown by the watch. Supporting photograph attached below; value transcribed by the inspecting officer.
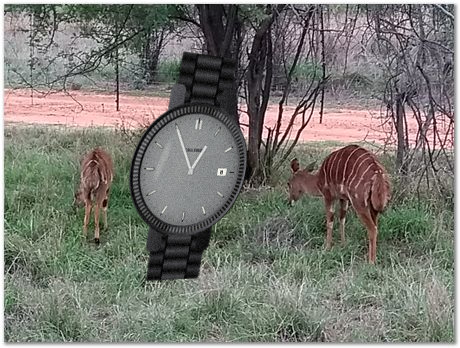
12:55
